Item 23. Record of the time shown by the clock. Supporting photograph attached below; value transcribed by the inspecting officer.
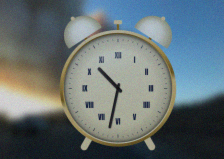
10:32
